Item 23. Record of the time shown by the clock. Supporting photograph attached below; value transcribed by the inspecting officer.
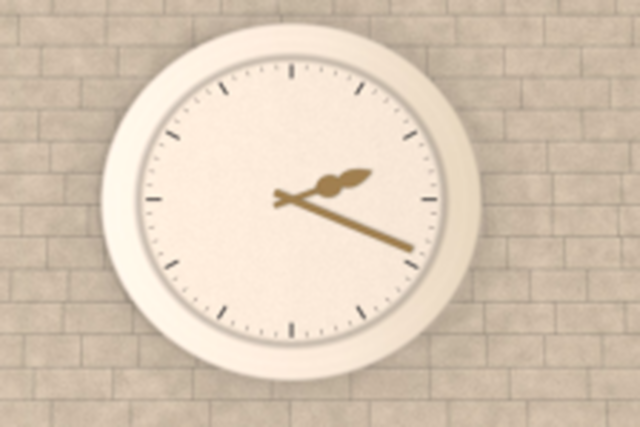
2:19
